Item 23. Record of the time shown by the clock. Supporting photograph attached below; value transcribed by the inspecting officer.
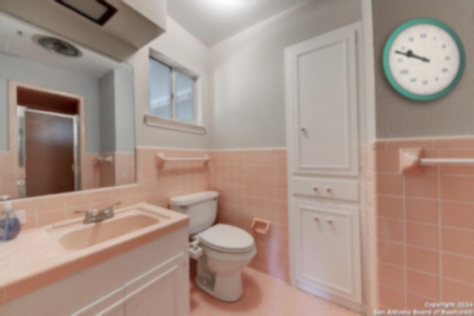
9:48
